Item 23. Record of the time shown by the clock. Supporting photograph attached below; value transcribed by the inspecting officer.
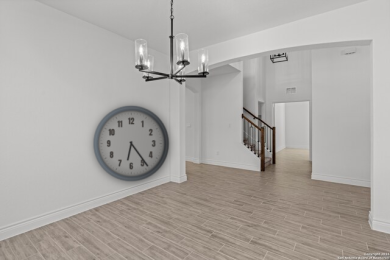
6:24
